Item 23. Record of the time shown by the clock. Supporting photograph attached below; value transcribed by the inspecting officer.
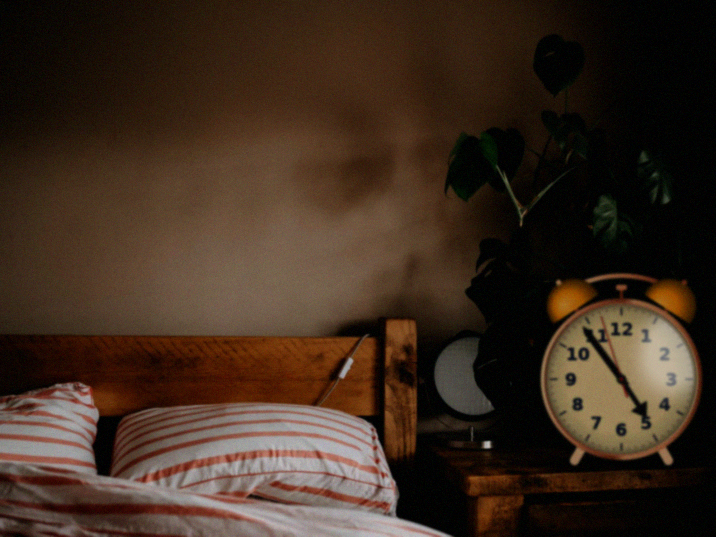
4:53:57
